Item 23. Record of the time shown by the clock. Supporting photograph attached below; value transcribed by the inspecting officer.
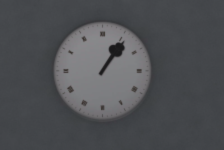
1:06
